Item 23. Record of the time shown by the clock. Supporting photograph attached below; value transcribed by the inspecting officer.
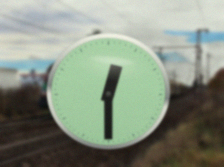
12:30
